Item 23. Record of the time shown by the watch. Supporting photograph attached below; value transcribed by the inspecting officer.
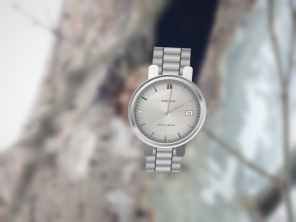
2:01
